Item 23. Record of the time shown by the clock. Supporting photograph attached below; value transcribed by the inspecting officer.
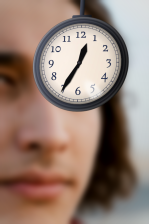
12:35
